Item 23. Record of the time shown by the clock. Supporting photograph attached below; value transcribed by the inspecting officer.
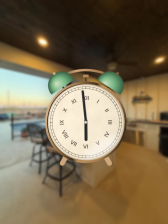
5:59
